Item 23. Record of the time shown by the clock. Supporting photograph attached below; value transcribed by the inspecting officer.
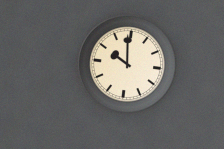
9:59
